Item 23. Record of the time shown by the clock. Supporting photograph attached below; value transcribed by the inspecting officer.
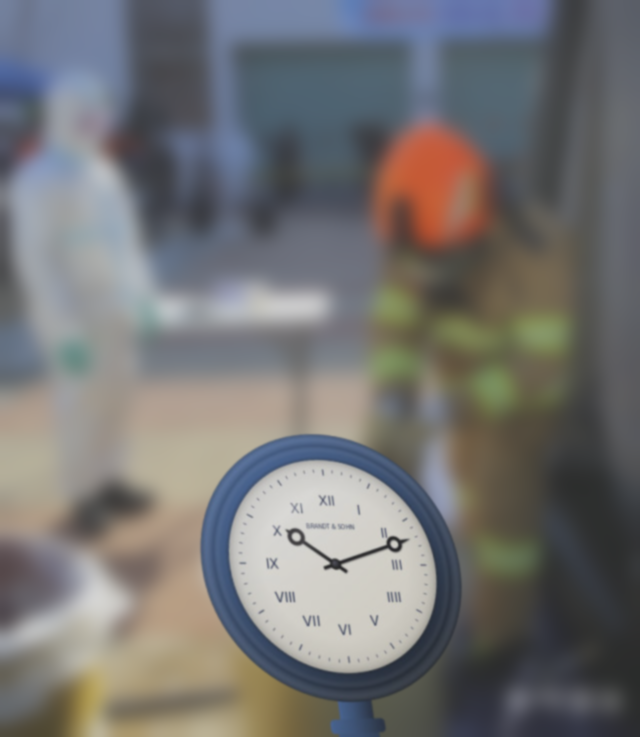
10:12
